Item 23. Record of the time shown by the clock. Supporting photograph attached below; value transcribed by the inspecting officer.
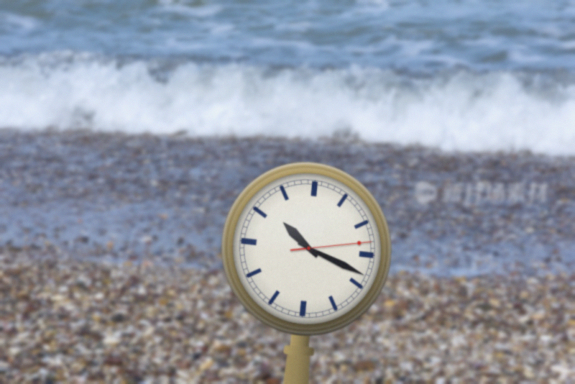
10:18:13
